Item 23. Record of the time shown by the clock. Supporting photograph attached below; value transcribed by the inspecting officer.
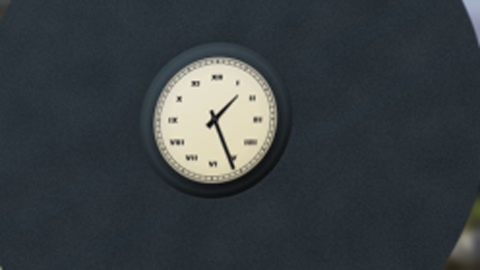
1:26
